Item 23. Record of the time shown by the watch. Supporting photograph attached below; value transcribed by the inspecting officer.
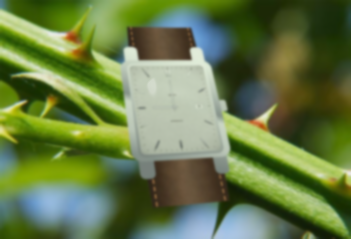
9:00
